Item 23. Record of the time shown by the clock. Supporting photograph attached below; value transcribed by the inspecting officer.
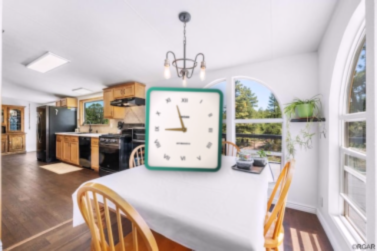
8:57
